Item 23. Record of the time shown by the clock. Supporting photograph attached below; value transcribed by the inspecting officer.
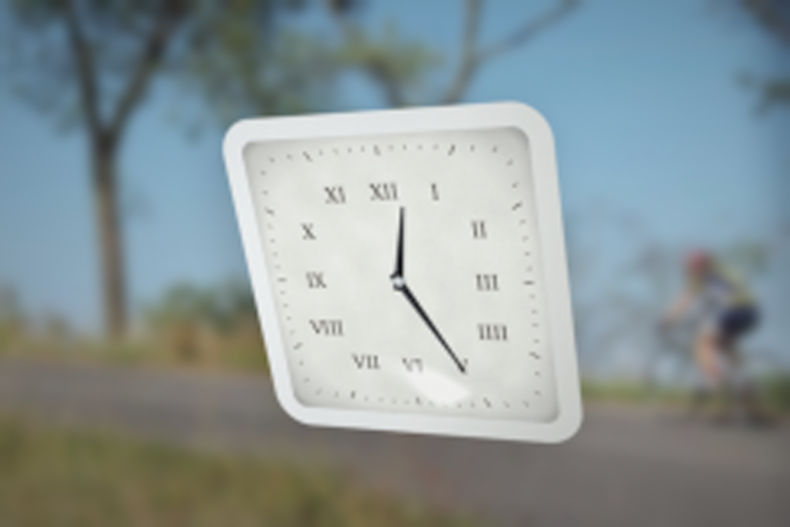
12:25
